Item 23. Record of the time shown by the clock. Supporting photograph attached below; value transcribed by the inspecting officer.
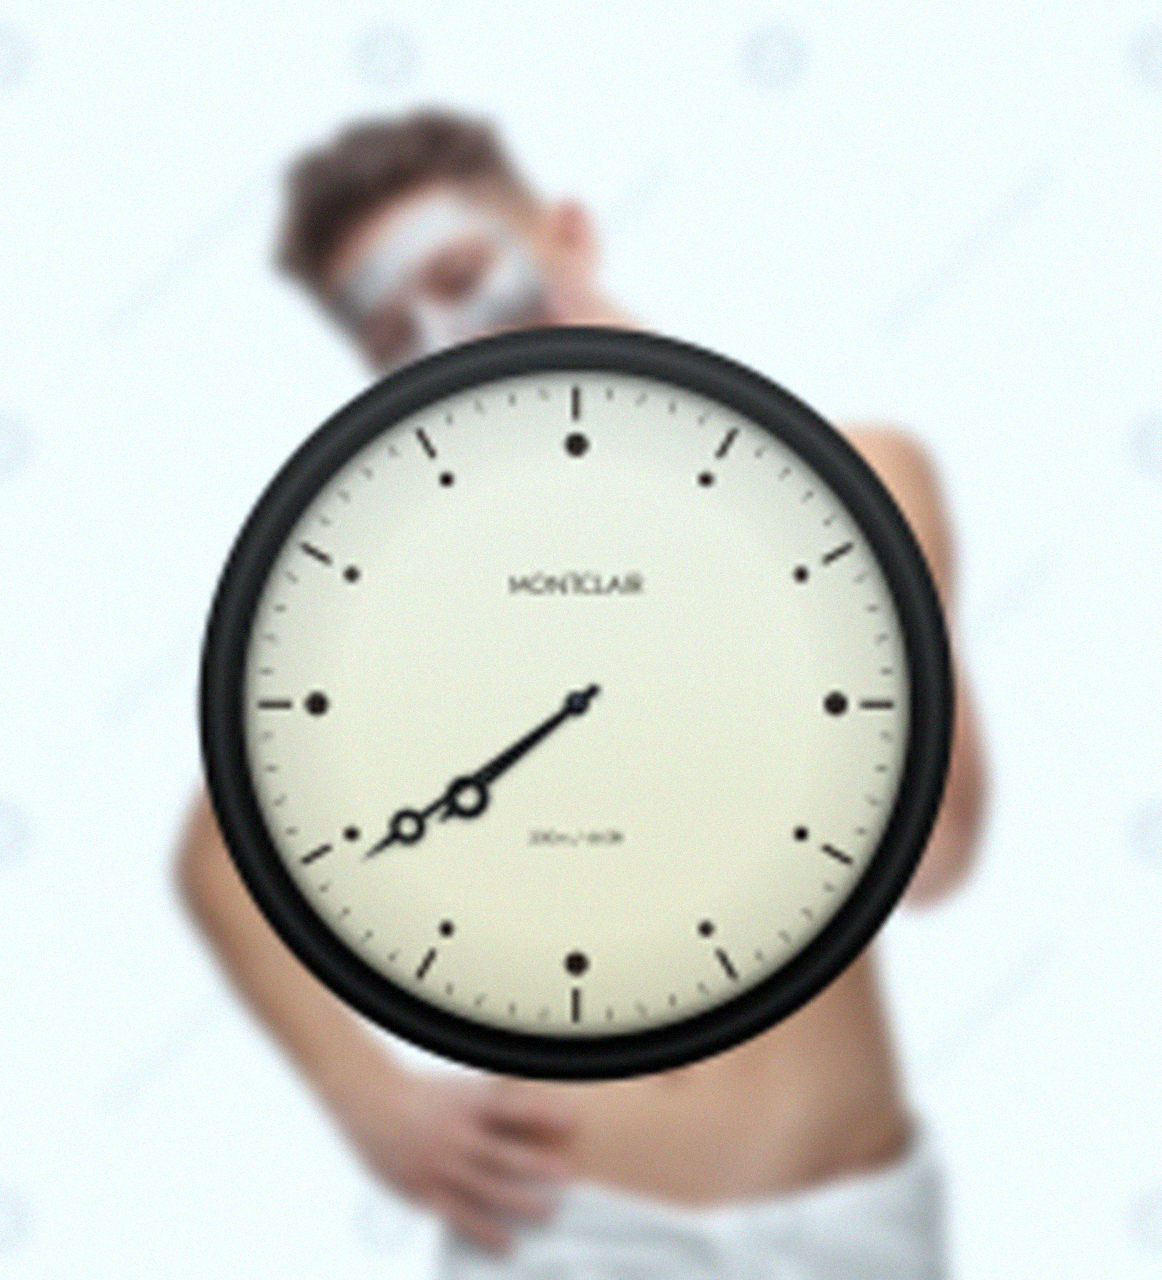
7:39
